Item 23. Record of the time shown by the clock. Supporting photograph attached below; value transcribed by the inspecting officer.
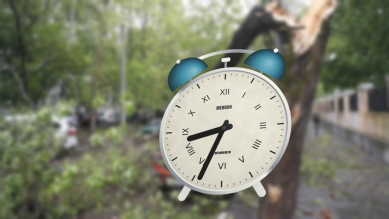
8:34
